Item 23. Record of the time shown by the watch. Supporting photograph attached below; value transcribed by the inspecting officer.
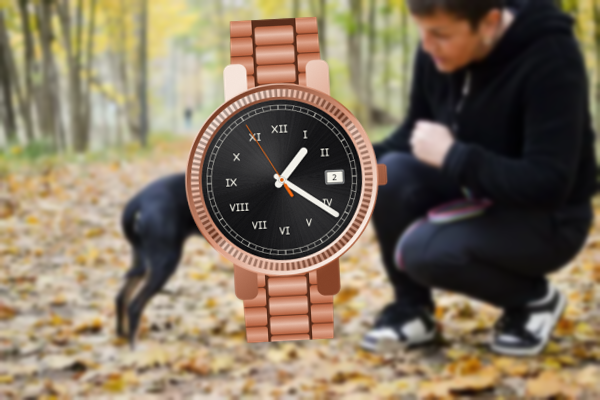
1:20:55
